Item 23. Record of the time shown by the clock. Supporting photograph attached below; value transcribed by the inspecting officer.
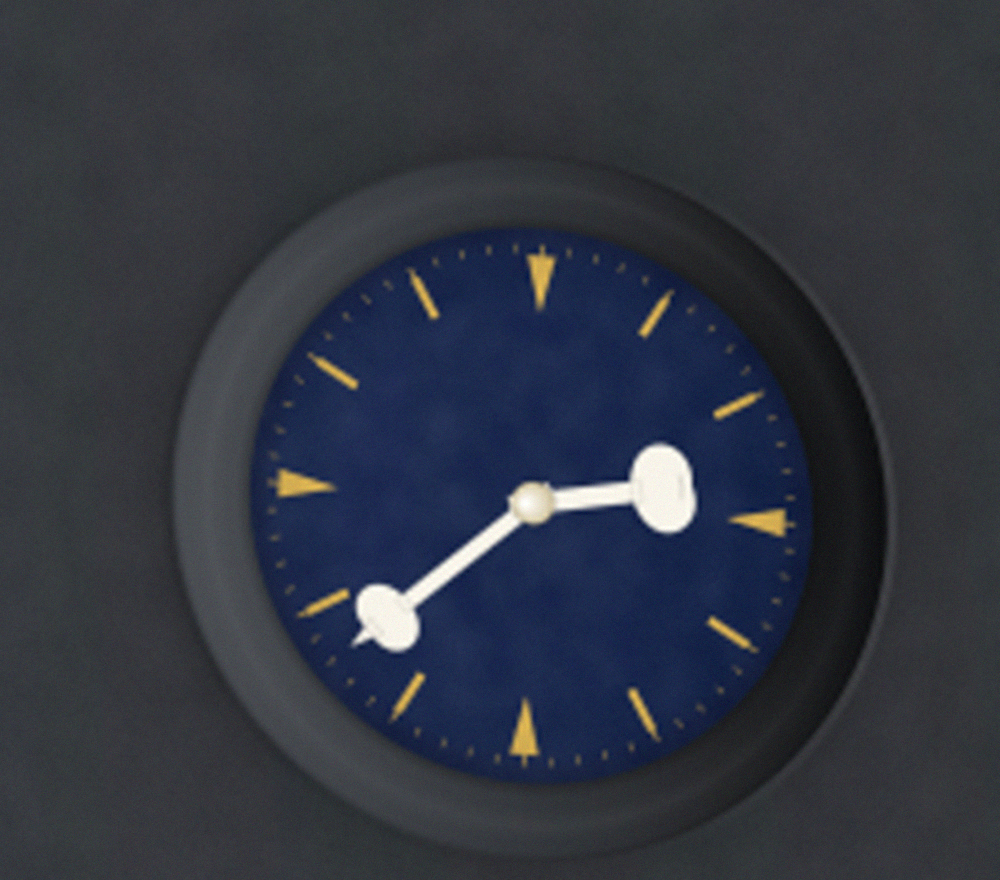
2:38
